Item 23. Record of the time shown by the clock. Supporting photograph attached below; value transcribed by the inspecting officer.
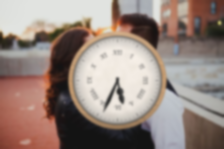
5:34
